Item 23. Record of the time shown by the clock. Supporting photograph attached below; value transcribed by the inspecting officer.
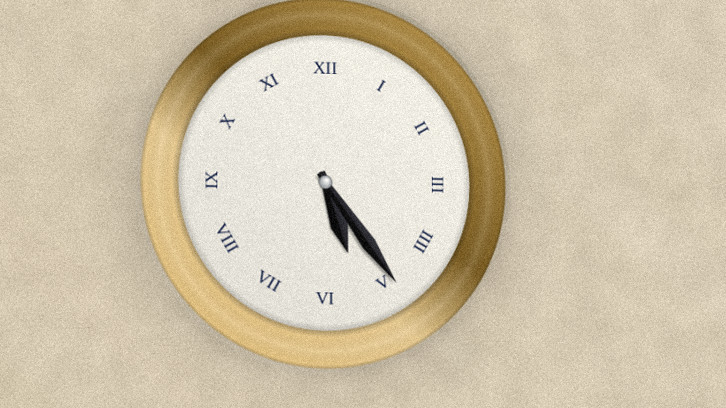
5:24
